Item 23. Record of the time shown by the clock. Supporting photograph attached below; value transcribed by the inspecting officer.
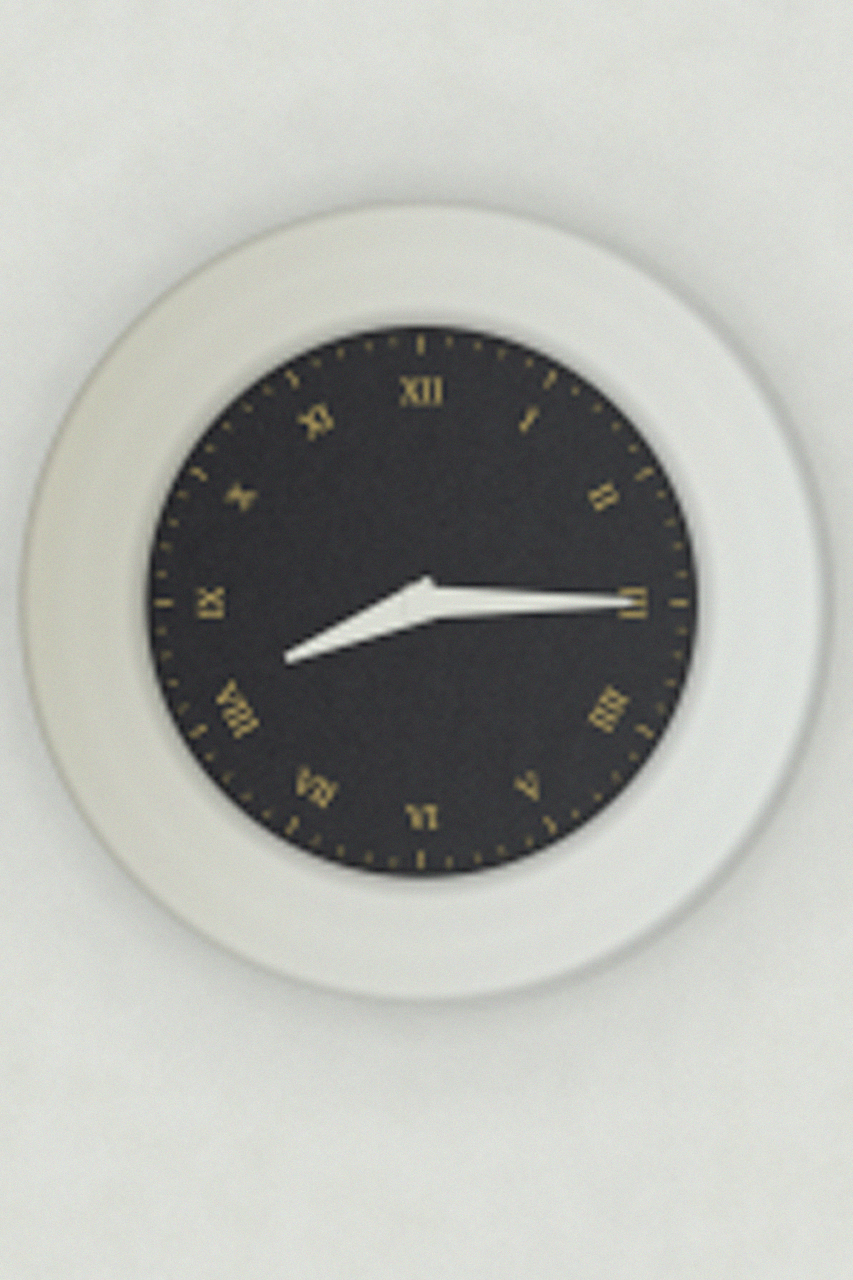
8:15
